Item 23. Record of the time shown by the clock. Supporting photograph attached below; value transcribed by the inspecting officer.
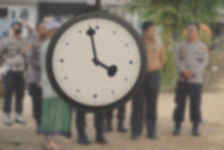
3:58
